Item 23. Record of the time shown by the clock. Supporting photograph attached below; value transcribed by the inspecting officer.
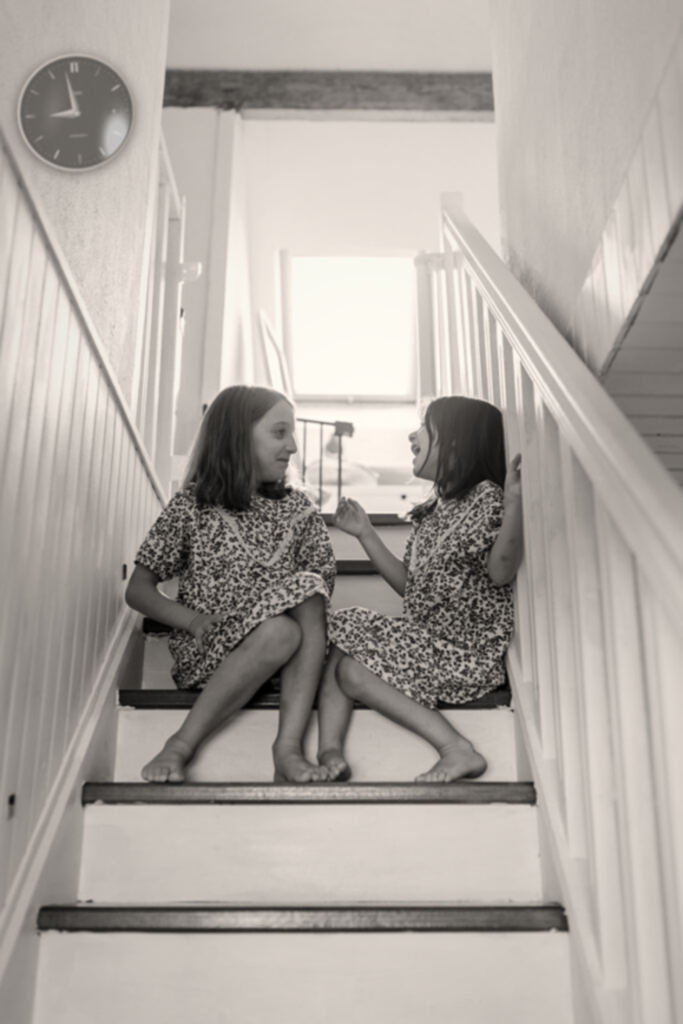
8:58
